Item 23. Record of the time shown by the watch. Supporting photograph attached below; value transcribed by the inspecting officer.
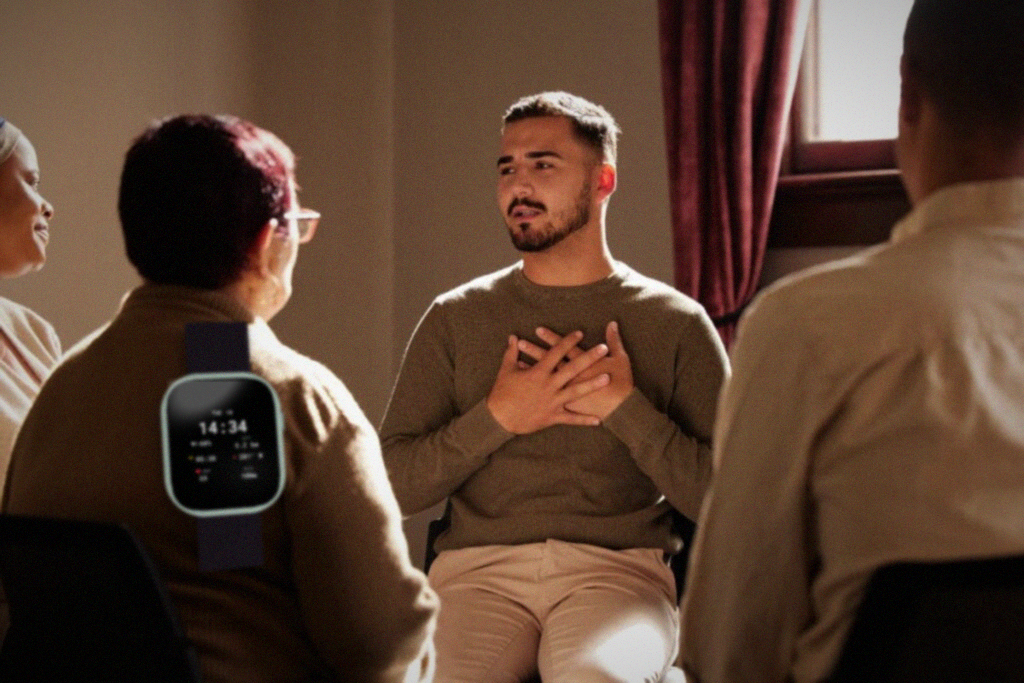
14:34
